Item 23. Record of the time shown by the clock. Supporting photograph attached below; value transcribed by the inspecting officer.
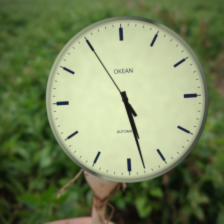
5:27:55
